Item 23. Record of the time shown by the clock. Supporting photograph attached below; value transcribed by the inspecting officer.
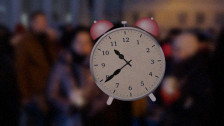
10:39
